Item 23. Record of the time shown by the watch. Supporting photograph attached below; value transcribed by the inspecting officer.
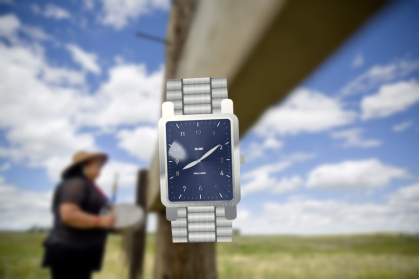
8:09
